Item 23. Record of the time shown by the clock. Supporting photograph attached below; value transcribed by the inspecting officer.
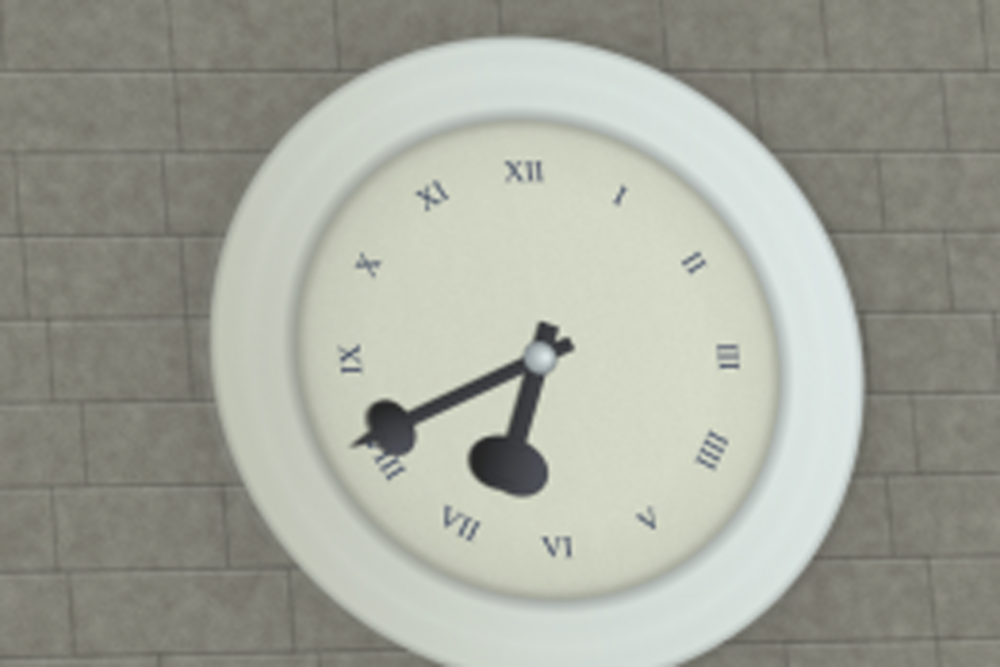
6:41
